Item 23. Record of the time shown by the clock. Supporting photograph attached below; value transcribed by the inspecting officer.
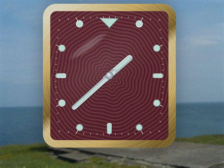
1:38
